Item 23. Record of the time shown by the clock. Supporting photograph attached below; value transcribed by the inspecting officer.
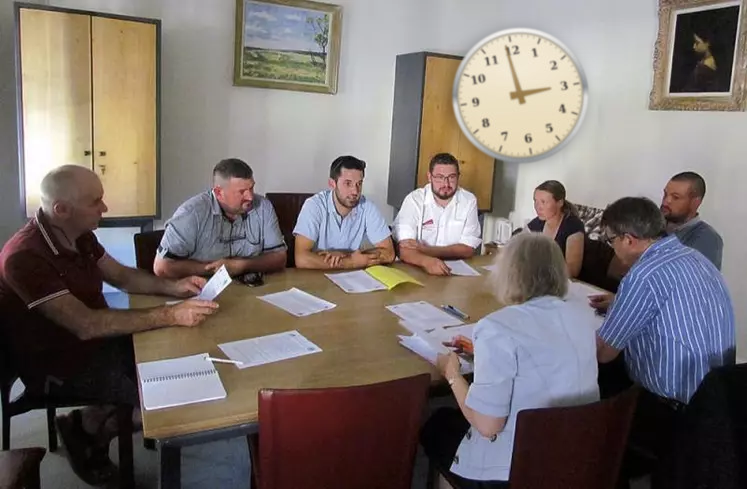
2:59
